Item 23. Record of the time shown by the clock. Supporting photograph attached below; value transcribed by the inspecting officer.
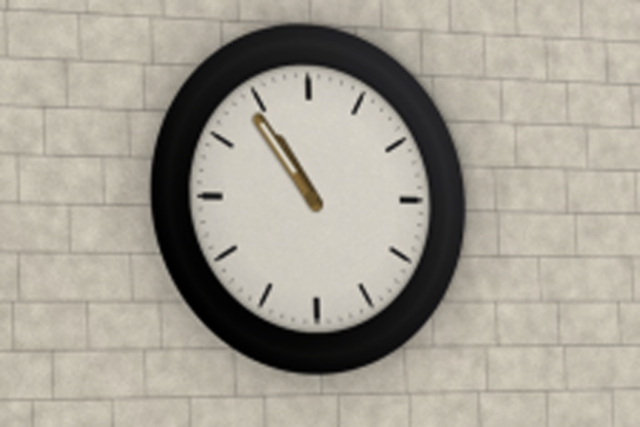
10:54
